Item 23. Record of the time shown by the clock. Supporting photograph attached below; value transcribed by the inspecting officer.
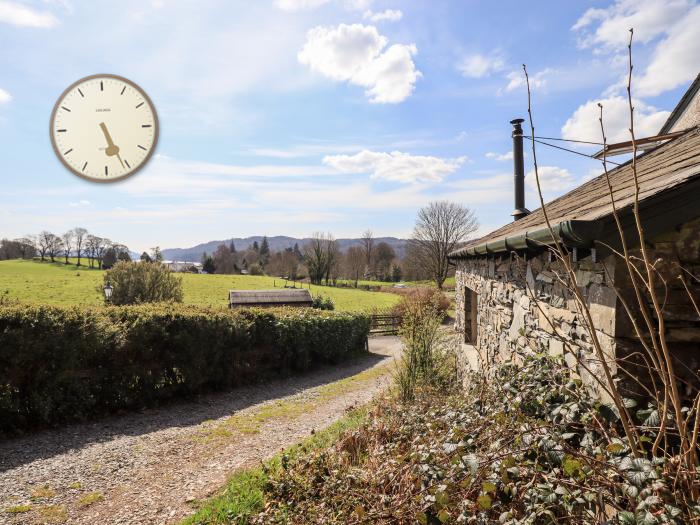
5:26
